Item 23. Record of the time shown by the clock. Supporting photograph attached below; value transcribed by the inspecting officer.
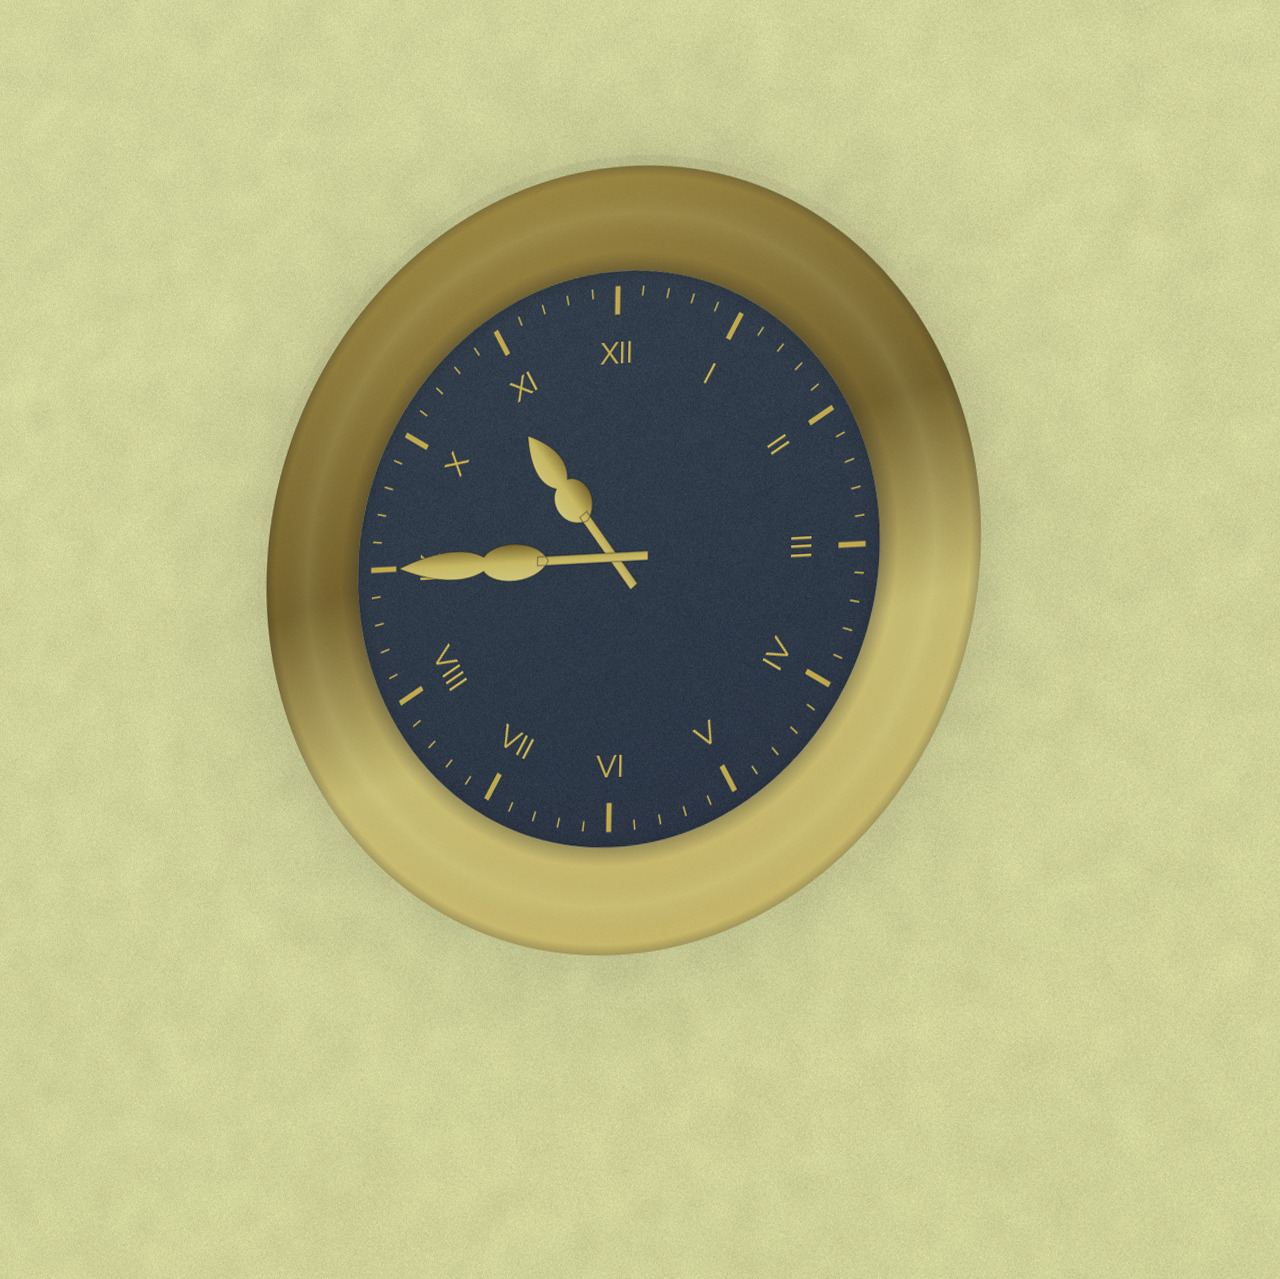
10:45
